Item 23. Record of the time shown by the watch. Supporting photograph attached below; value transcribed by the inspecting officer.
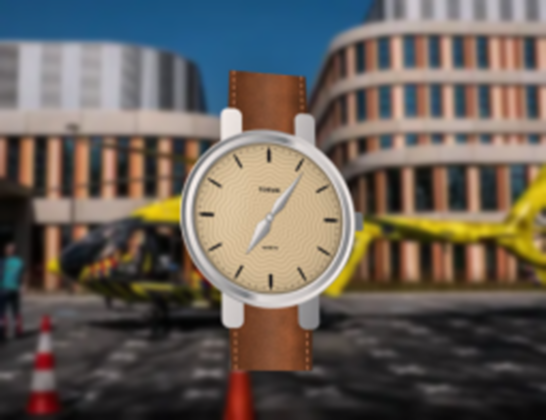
7:06
